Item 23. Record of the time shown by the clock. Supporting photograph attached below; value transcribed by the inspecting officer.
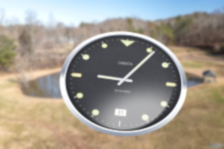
9:06
